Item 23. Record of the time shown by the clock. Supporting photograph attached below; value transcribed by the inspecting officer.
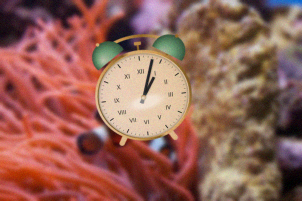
1:03
